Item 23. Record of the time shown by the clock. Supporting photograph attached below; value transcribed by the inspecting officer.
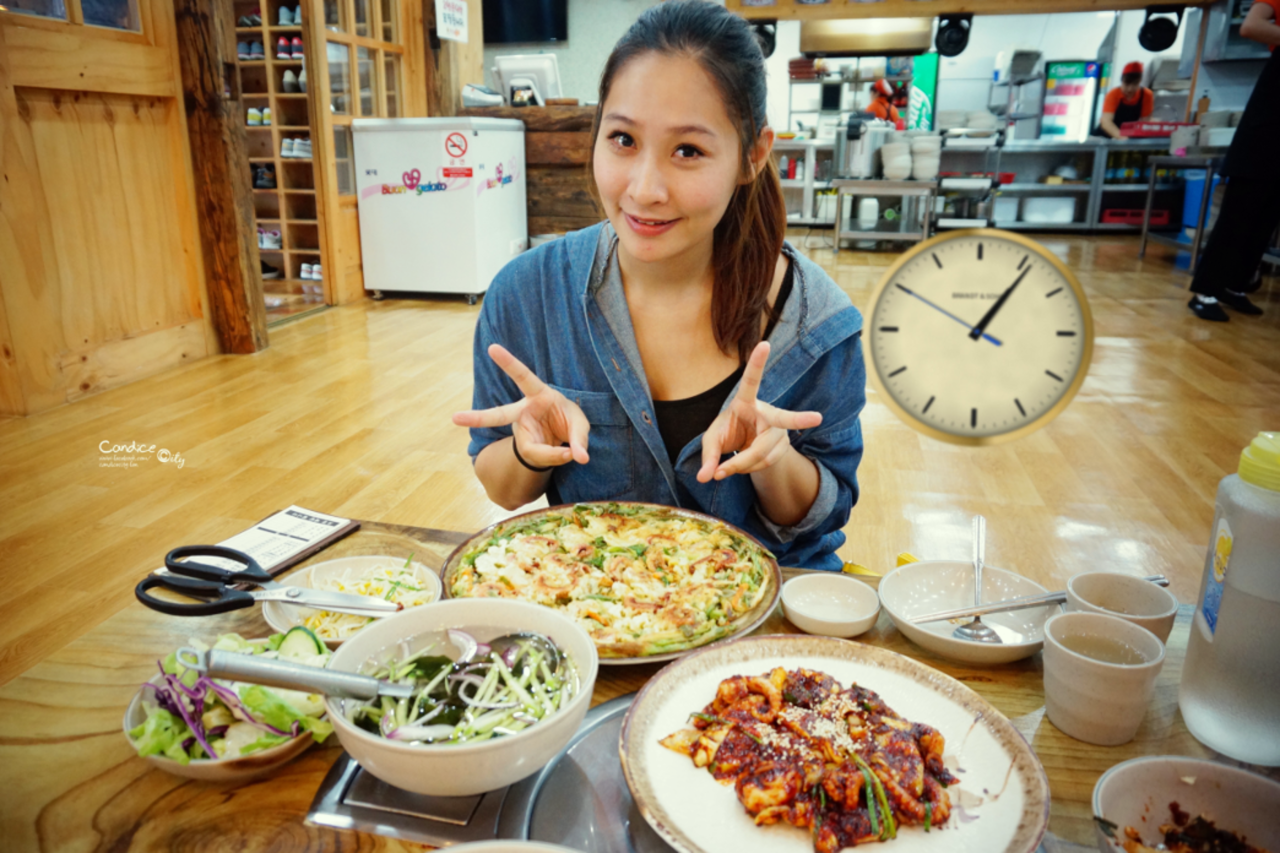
1:05:50
